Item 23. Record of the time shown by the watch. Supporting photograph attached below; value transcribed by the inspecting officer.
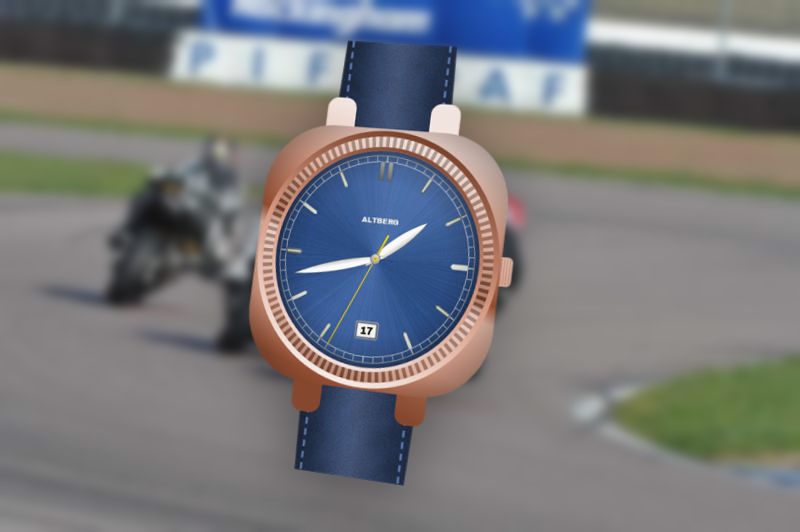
1:42:34
